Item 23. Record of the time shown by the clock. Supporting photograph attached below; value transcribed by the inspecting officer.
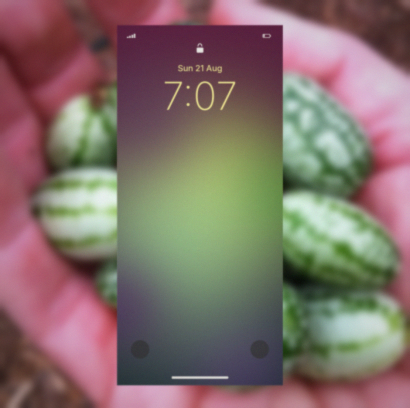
7:07
